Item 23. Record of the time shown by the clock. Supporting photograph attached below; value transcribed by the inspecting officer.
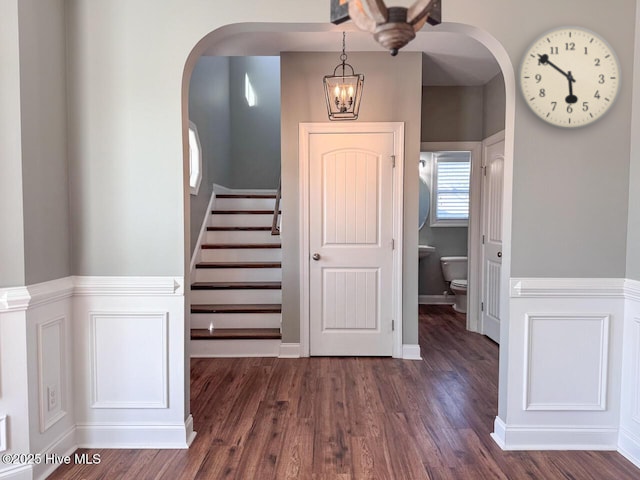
5:51
